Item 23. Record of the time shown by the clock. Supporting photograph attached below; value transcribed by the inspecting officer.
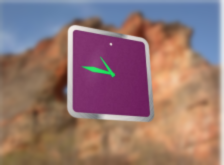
10:46
